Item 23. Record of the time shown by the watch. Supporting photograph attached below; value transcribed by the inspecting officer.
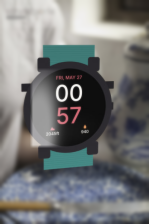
0:57
